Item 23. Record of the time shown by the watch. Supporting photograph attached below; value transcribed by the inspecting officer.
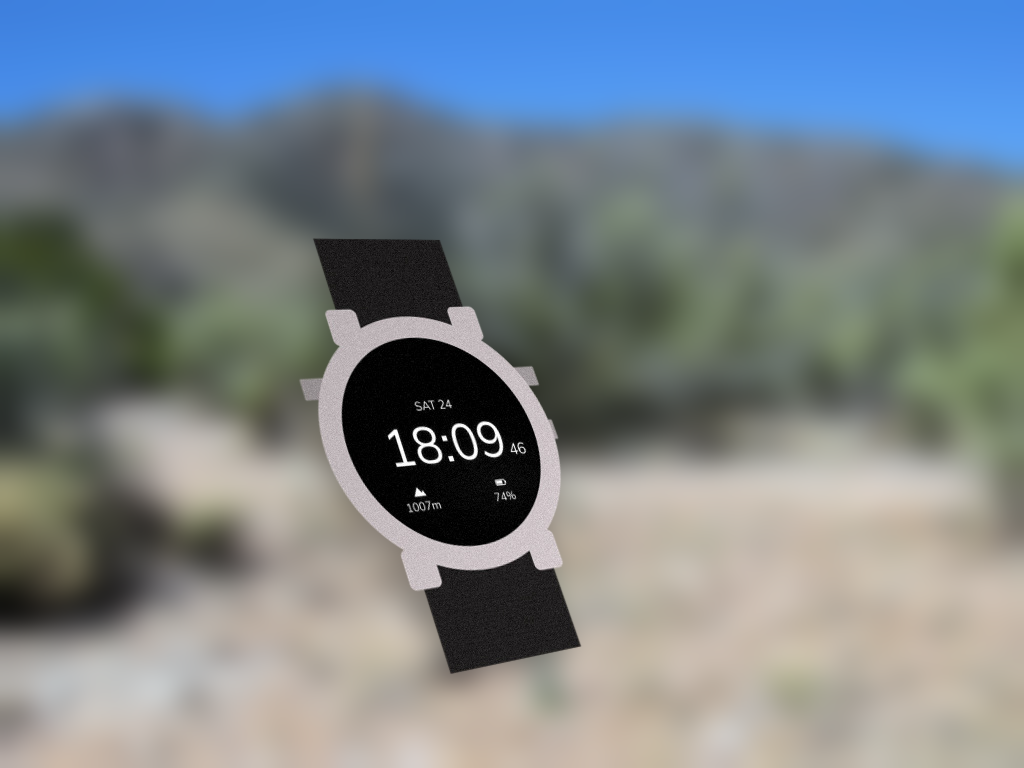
18:09:46
